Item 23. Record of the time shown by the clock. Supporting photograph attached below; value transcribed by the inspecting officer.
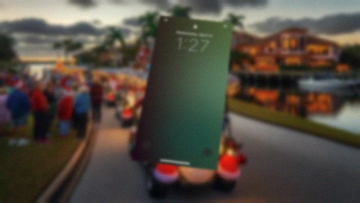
1:27
